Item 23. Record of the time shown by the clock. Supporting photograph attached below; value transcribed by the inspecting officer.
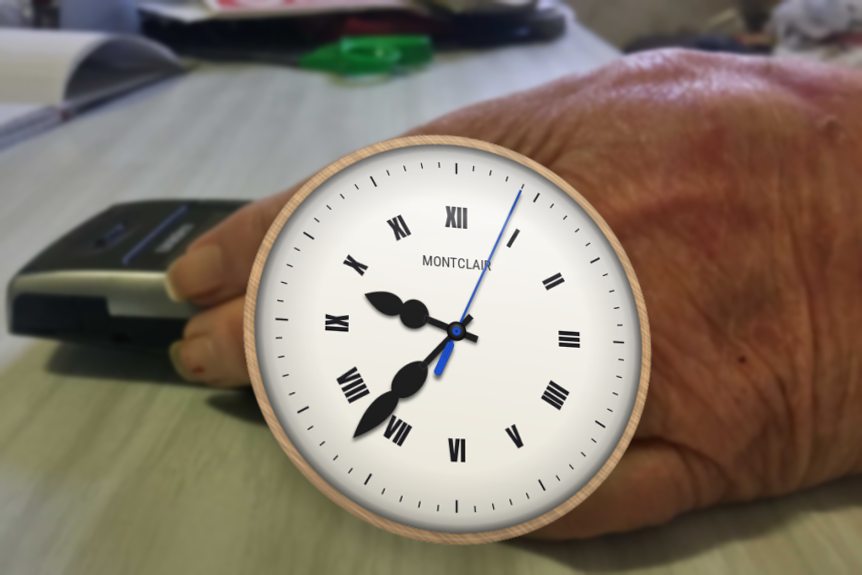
9:37:04
